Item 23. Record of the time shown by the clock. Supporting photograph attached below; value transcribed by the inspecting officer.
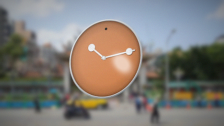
10:13
